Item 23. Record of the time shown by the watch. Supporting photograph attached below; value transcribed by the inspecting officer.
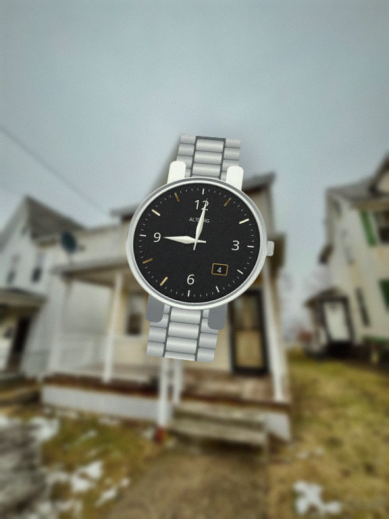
9:01
